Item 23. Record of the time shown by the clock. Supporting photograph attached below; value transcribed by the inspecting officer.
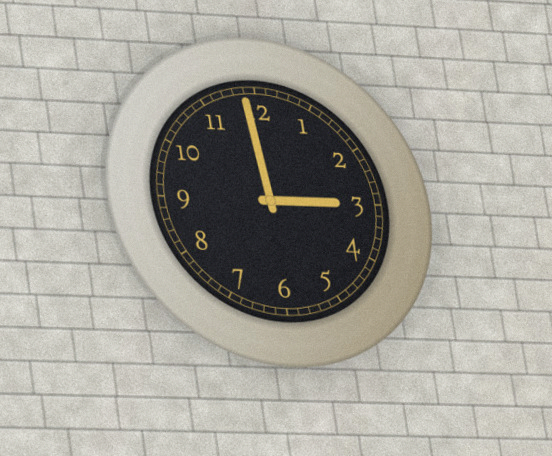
2:59
